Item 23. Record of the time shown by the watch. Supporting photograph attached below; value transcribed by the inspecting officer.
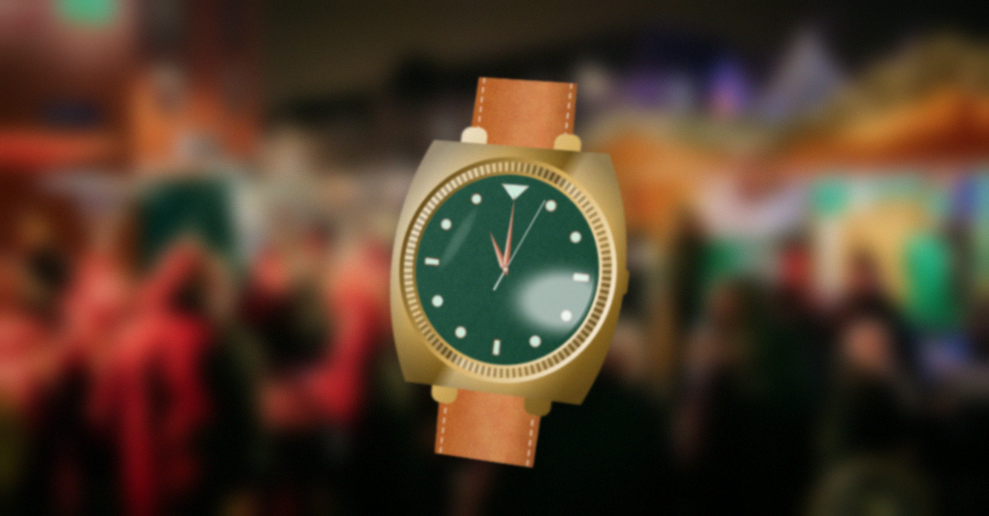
11:00:04
